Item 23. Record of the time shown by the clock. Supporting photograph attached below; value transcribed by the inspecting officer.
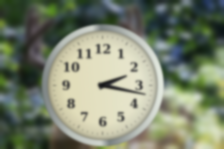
2:17
